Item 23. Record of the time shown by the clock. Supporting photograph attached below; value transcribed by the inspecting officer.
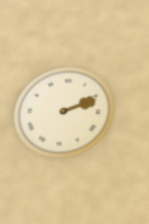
2:11
